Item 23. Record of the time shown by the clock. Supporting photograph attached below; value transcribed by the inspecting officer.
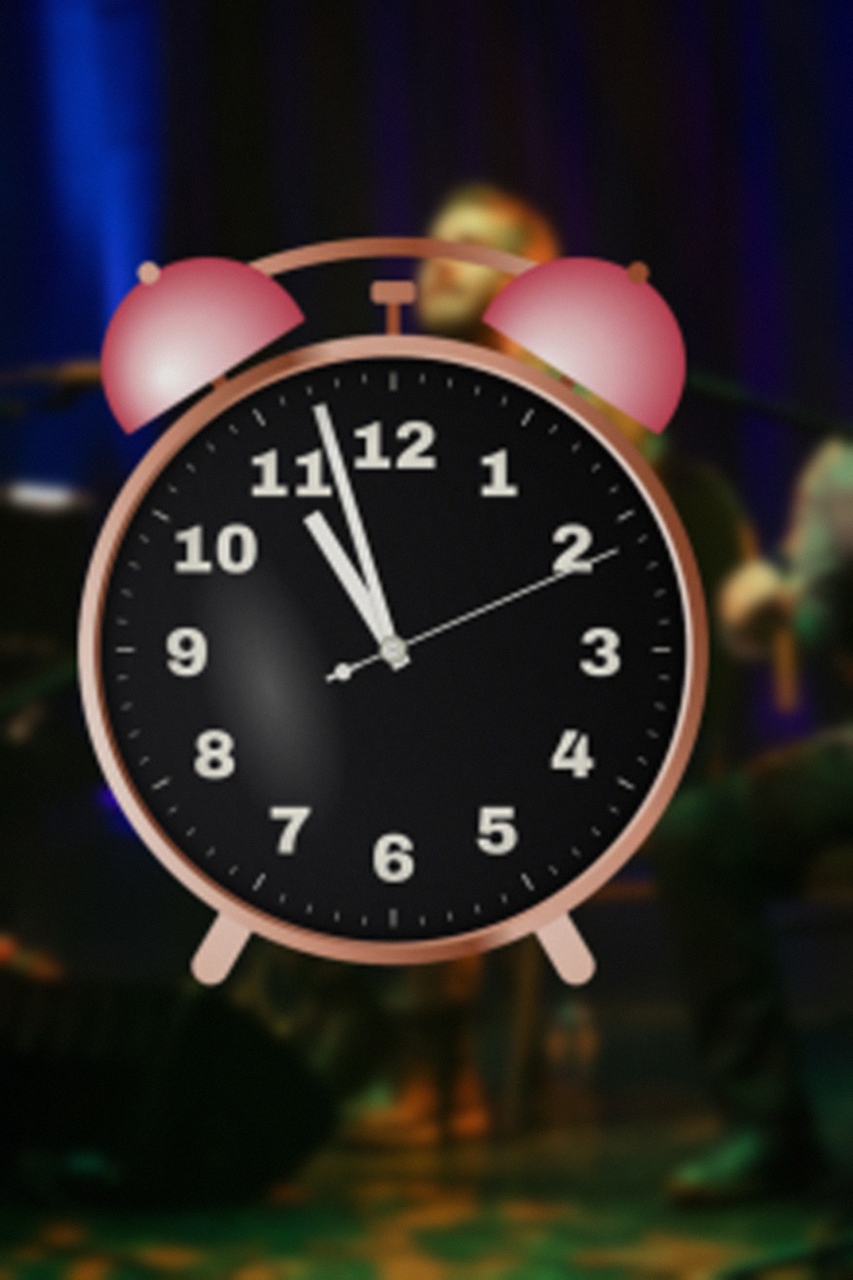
10:57:11
